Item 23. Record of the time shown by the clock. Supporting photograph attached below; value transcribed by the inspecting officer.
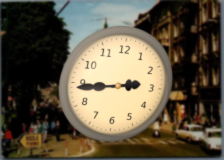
2:44
